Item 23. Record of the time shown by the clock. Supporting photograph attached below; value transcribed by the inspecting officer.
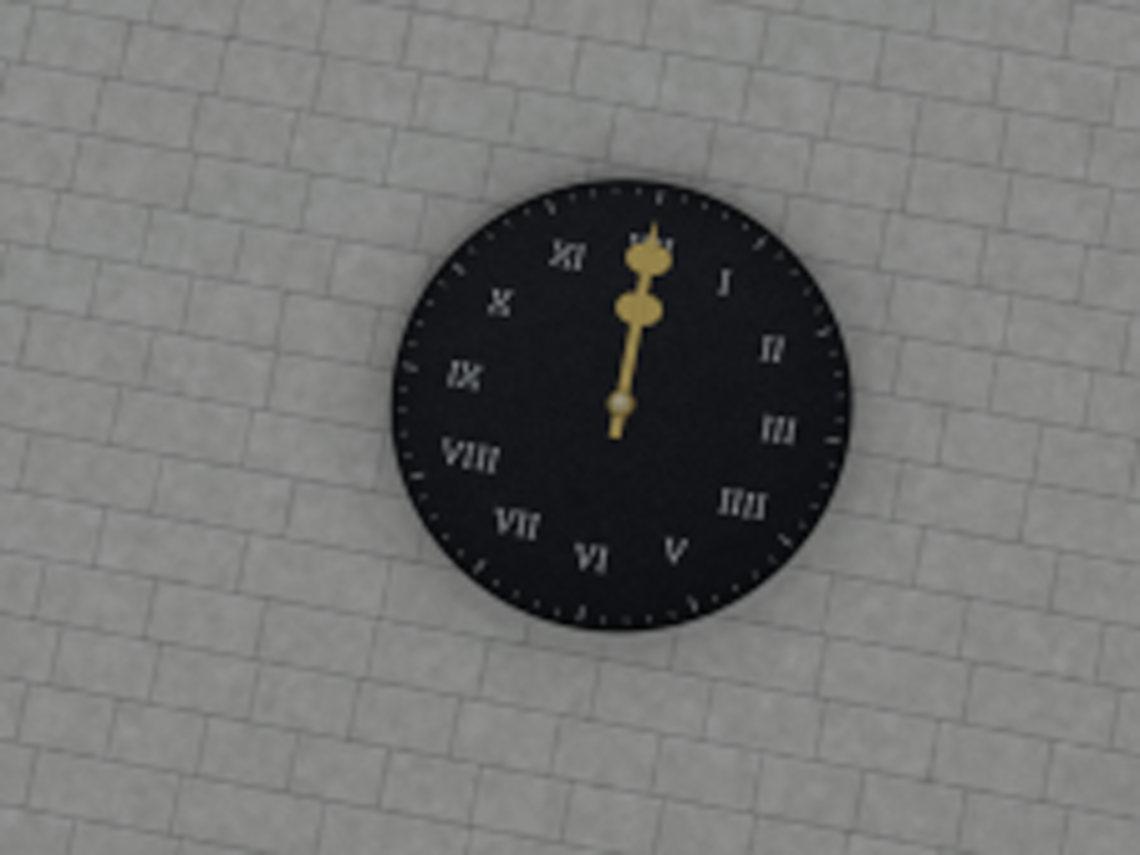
12:00
